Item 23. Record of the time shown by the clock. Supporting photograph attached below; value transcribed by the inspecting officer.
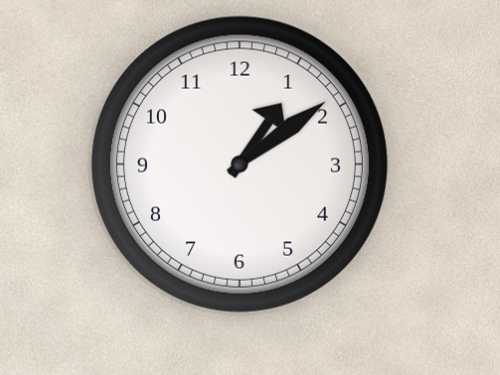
1:09
